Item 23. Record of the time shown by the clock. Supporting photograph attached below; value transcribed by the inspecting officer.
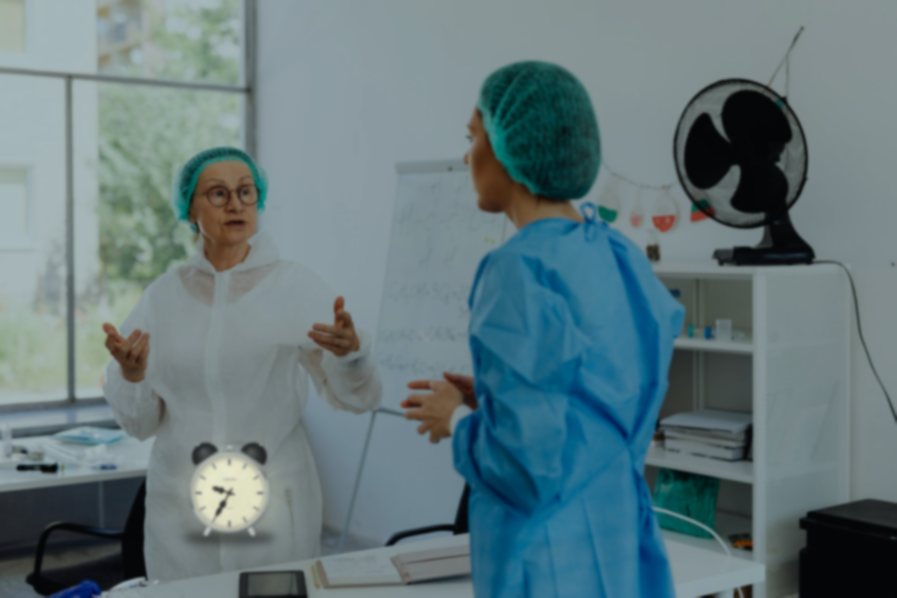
9:35
